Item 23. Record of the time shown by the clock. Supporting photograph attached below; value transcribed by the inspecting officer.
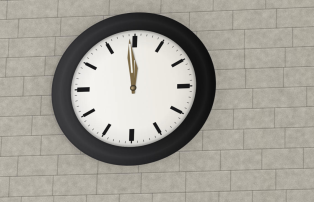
11:59
